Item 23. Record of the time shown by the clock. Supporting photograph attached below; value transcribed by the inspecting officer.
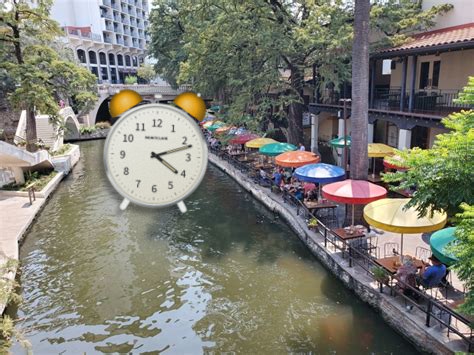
4:12
